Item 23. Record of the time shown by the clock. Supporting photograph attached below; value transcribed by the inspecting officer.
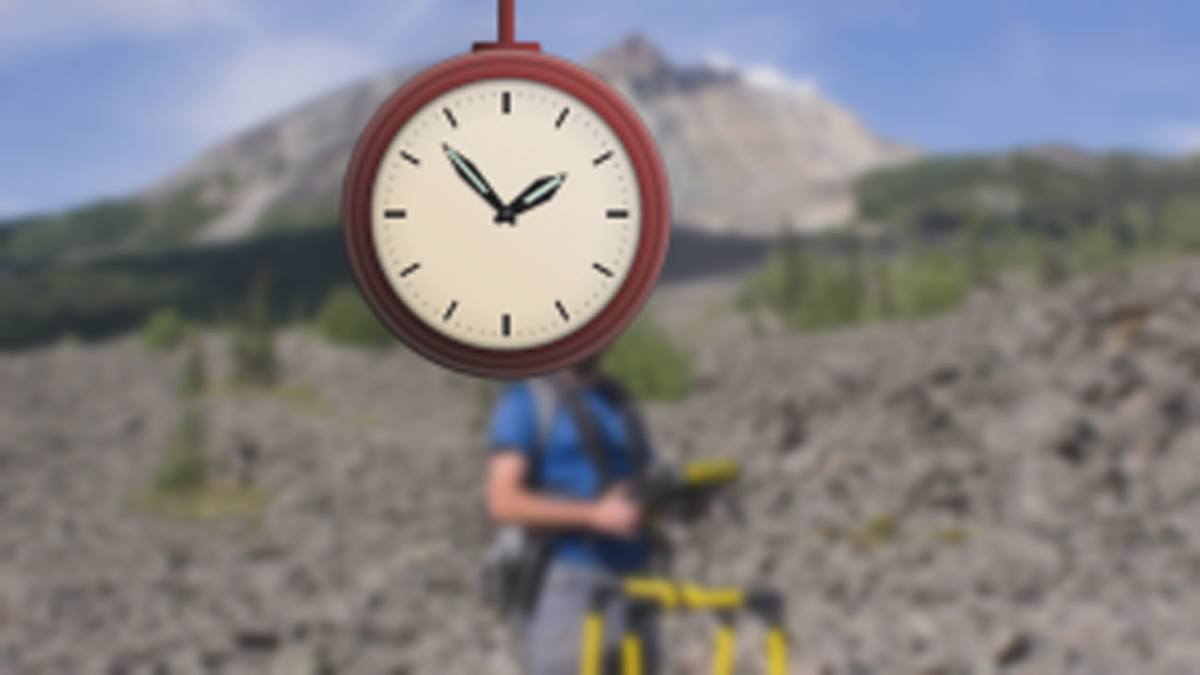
1:53
